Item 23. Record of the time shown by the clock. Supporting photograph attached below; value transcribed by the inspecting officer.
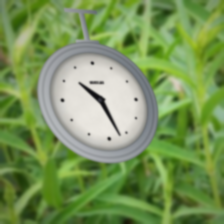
10:27
